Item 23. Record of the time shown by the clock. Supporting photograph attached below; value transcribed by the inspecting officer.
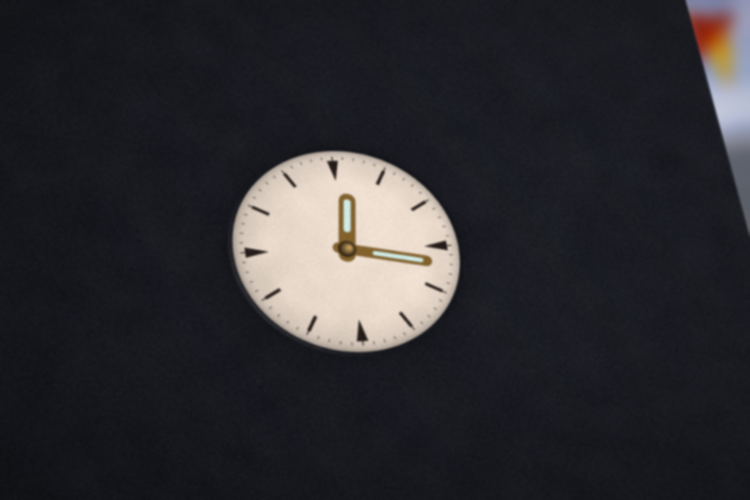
12:17
